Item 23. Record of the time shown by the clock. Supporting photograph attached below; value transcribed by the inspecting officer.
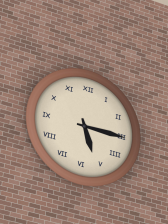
5:15
